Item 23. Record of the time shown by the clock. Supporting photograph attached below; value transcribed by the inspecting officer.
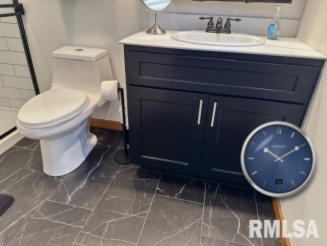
10:10
